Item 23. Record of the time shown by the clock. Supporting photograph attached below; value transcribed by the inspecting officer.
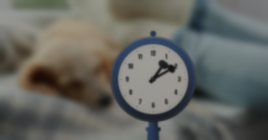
1:10
